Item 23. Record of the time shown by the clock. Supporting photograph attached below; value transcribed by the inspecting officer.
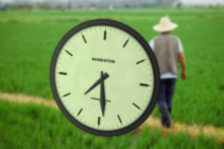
7:29
